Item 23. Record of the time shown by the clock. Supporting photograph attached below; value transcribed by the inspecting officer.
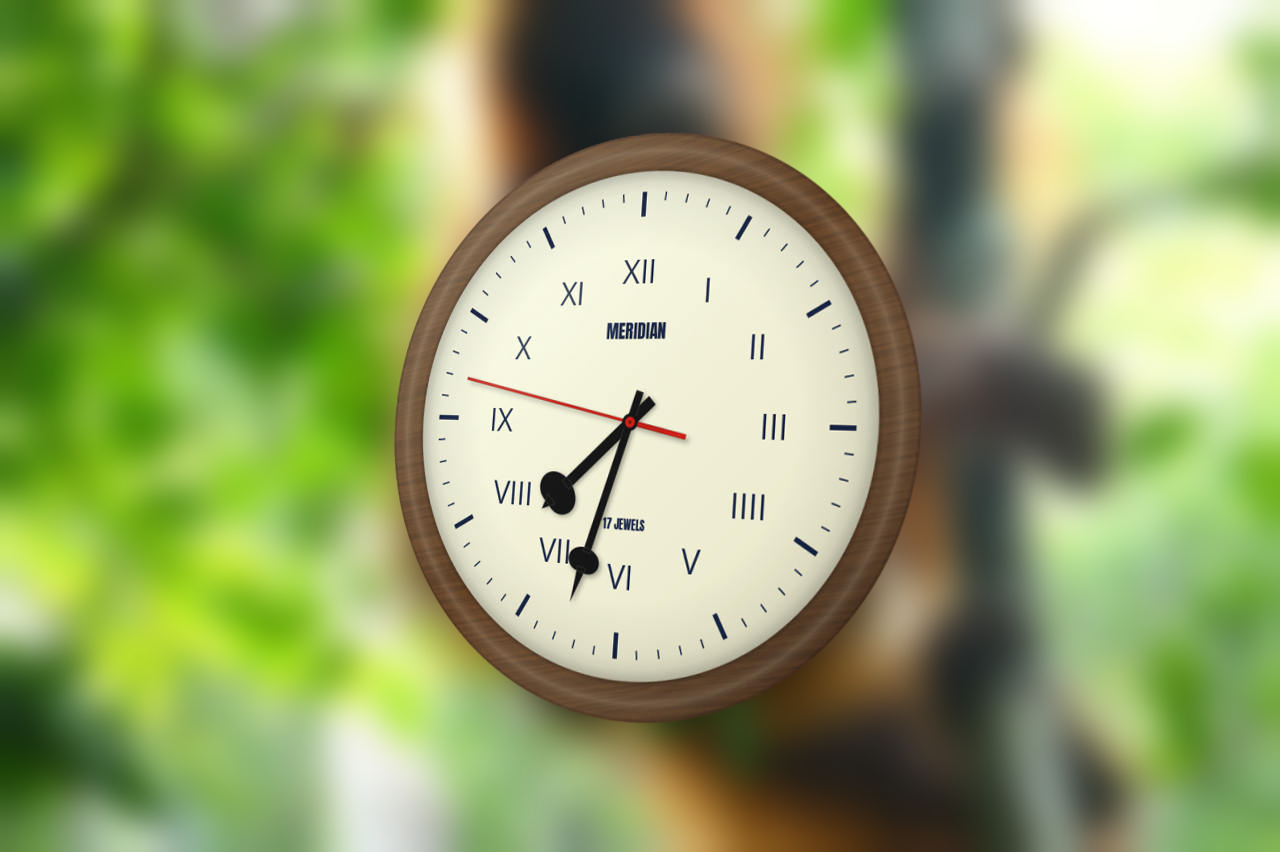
7:32:47
